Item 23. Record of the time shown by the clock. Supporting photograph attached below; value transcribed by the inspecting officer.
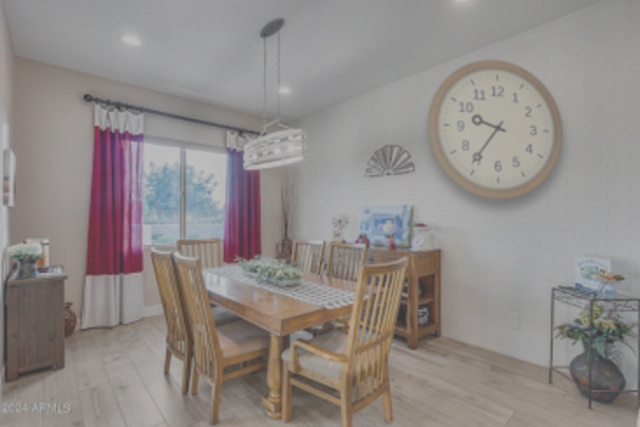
9:36
